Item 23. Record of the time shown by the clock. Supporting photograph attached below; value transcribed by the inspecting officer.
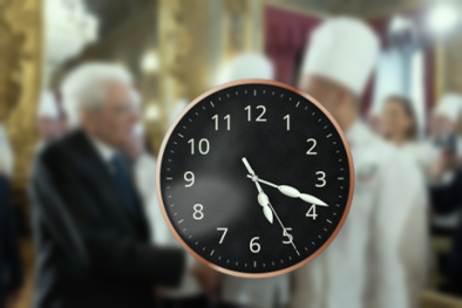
5:18:25
